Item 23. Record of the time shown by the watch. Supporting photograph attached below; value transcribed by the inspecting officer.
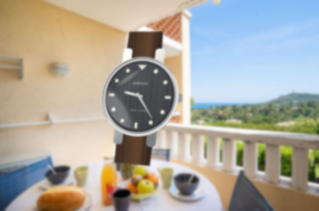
9:24
